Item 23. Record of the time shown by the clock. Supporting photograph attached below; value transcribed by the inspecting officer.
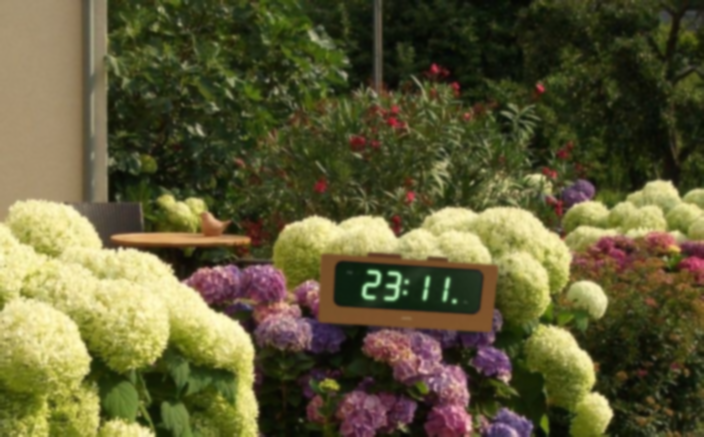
23:11
